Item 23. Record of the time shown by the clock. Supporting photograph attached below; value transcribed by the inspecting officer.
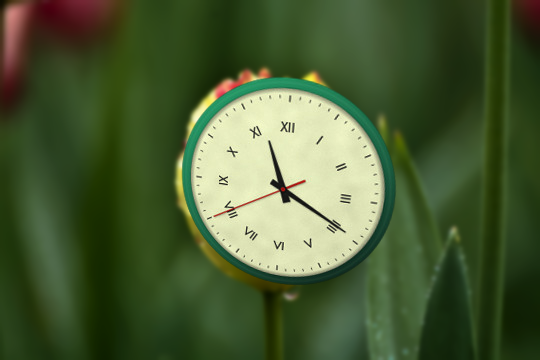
11:19:40
